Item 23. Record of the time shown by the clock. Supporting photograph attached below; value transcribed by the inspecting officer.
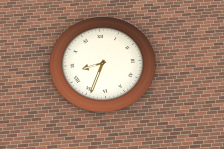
8:34
